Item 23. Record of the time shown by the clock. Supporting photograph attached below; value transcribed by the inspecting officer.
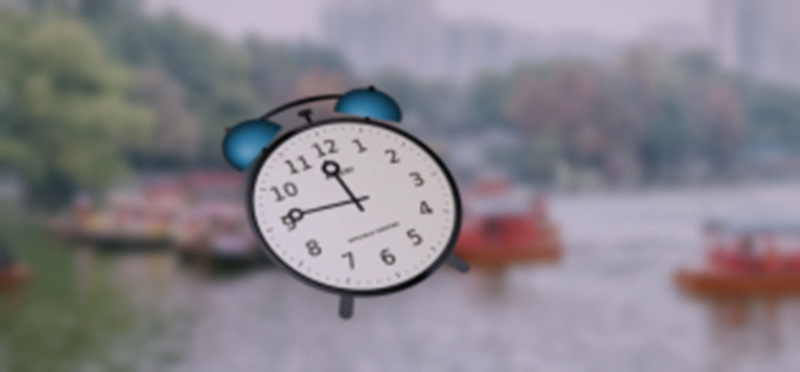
11:46
